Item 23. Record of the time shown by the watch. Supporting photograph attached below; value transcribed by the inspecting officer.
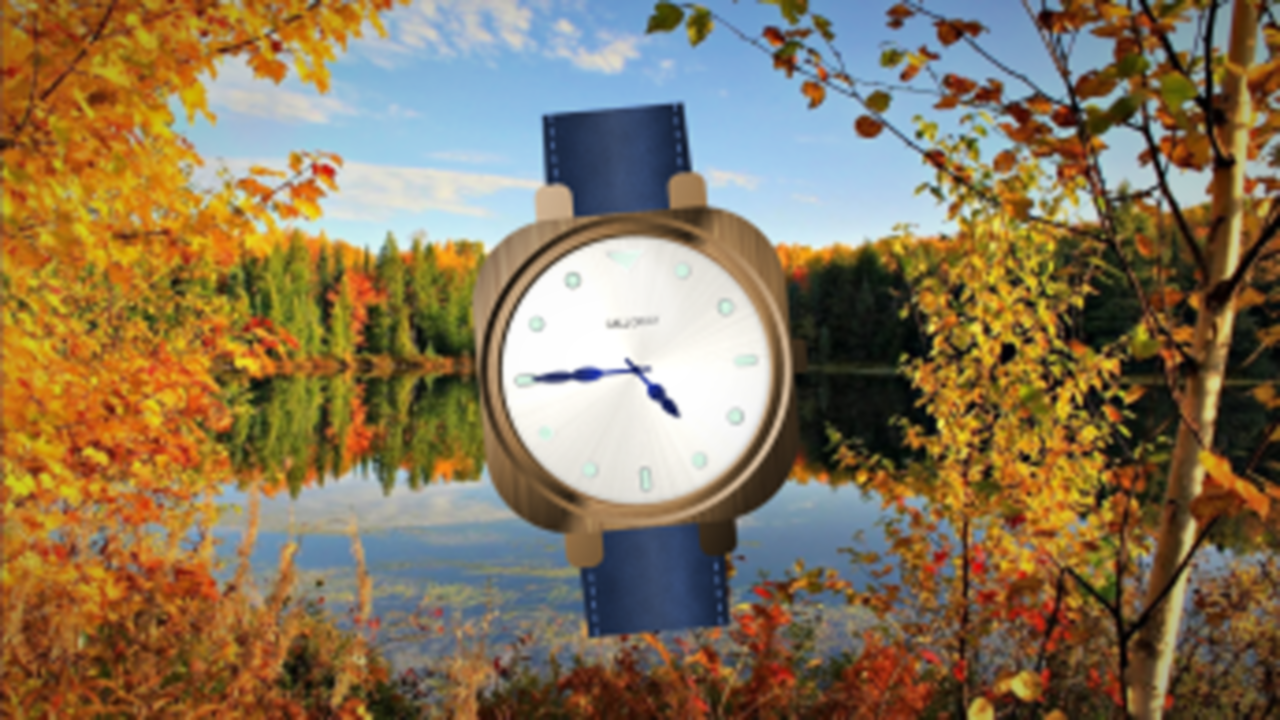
4:45
